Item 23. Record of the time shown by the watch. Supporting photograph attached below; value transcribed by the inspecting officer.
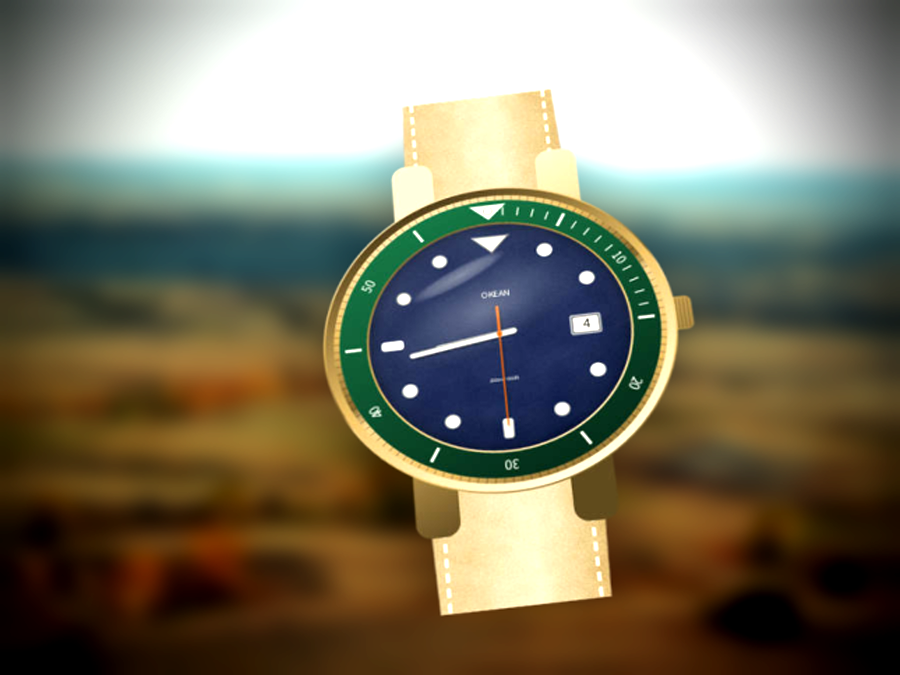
8:43:30
